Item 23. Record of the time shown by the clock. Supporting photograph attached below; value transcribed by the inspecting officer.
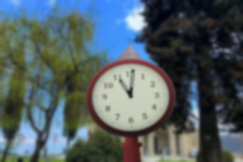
11:01
